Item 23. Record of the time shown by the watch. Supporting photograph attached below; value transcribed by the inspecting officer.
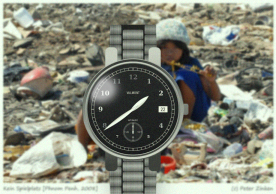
1:39
